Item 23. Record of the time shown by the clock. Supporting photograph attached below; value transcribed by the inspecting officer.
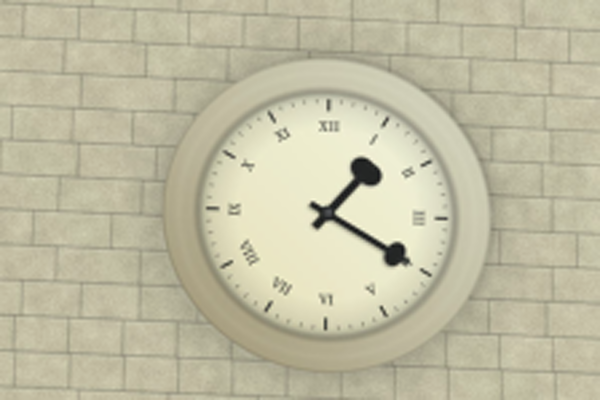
1:20
